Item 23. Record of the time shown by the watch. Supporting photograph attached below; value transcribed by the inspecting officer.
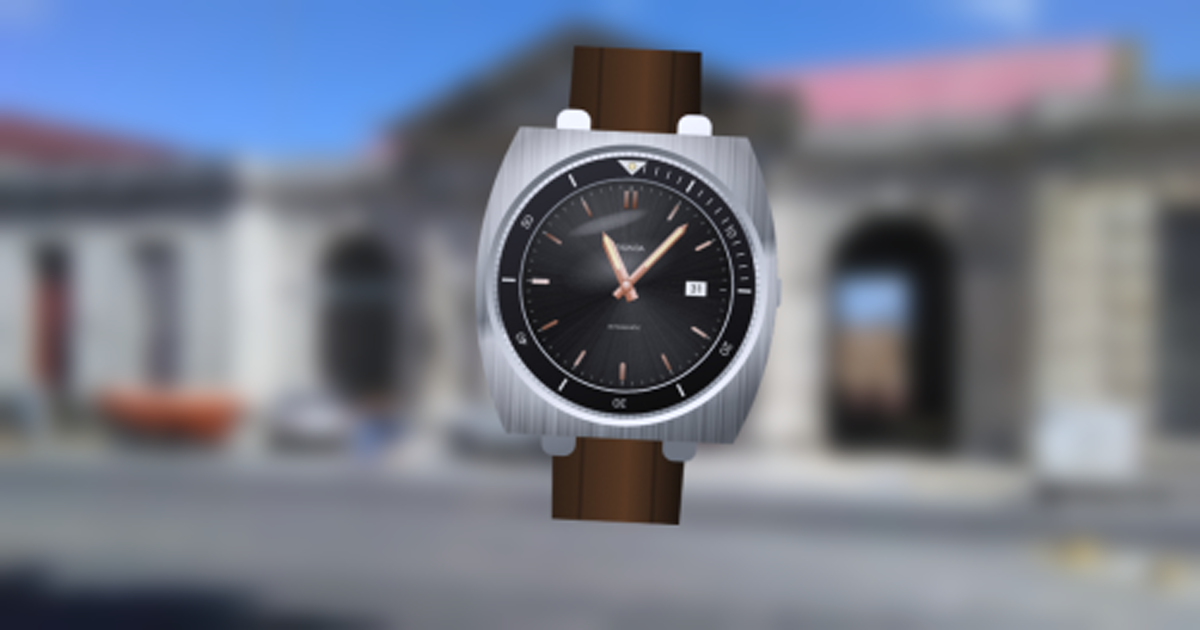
11:07
